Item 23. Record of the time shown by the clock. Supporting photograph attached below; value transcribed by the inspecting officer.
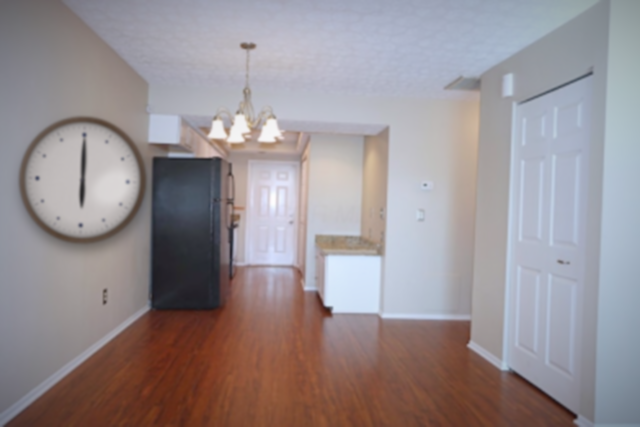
6:00
